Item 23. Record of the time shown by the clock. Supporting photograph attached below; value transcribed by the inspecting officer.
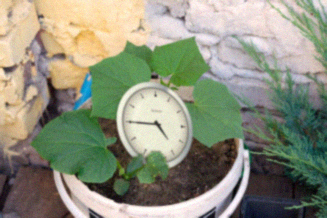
4:45
